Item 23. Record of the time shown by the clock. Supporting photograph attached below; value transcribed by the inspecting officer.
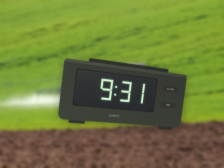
9:31
